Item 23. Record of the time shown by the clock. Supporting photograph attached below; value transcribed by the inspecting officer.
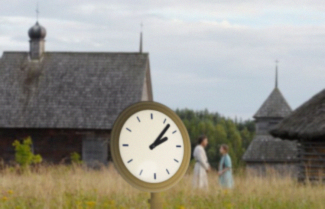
2:07
